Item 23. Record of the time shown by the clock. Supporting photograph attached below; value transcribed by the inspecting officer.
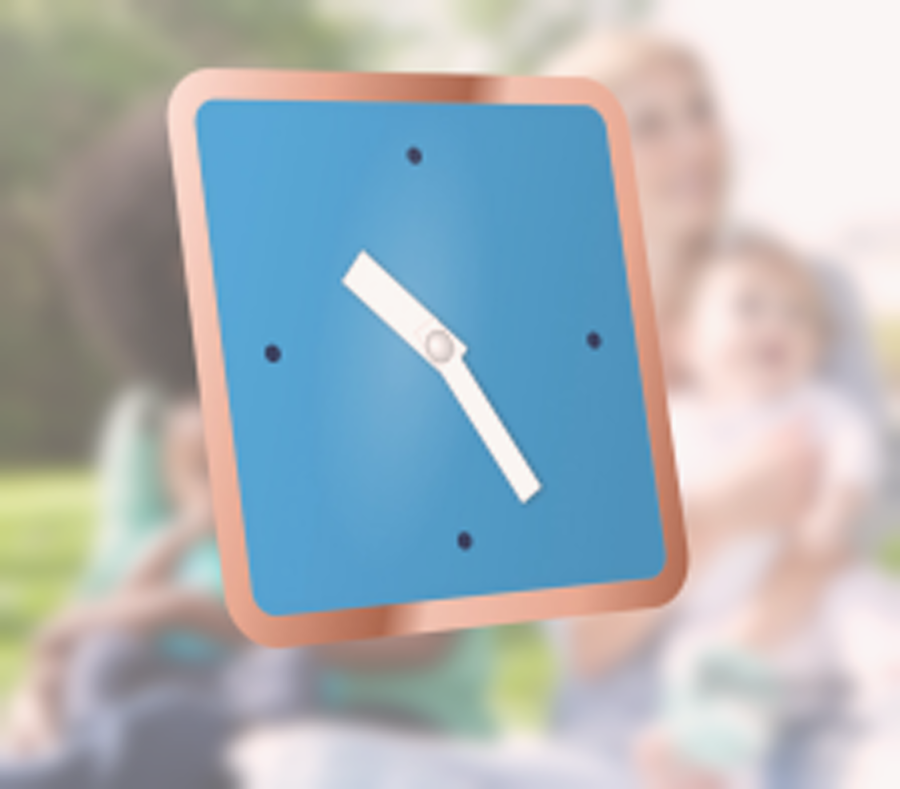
10:25
